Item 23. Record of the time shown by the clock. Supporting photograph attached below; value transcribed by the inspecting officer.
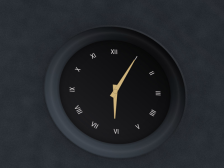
6:05
